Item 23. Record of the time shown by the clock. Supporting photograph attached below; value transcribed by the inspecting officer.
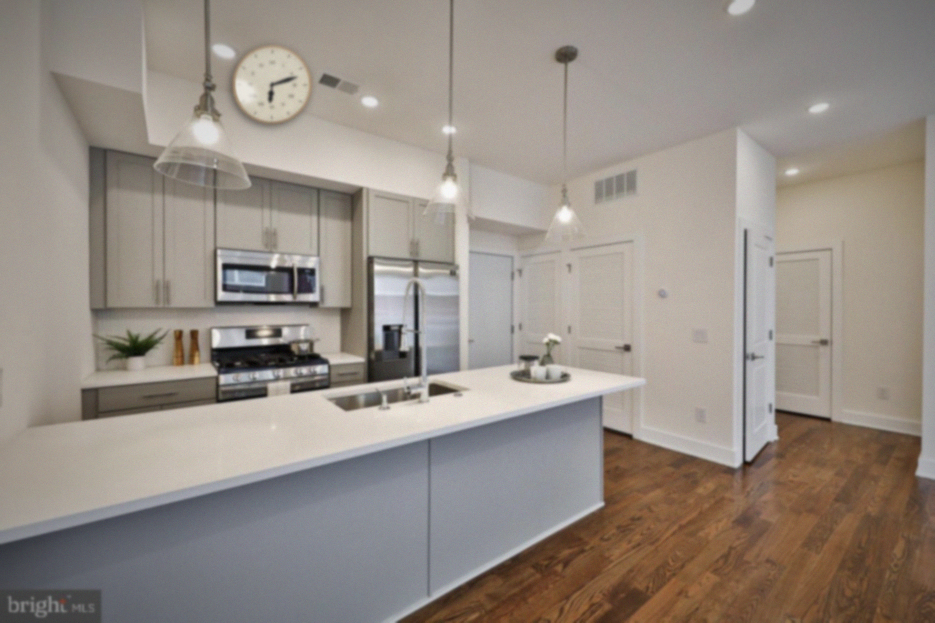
6:12
